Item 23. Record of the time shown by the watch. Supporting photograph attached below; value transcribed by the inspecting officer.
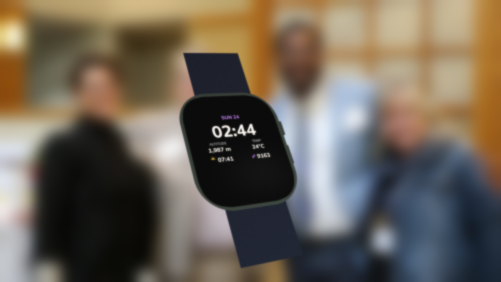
2:44
